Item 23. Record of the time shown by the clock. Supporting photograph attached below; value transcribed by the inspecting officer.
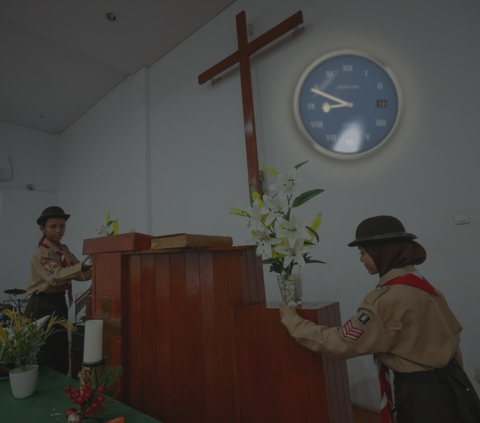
8:49
